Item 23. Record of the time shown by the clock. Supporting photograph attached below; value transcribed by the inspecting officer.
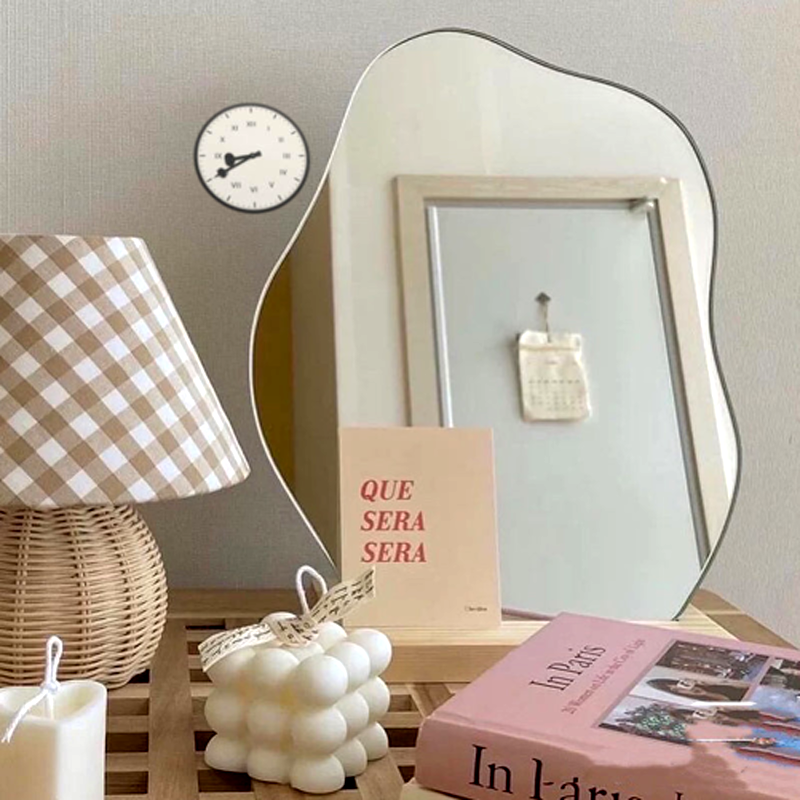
8:40
